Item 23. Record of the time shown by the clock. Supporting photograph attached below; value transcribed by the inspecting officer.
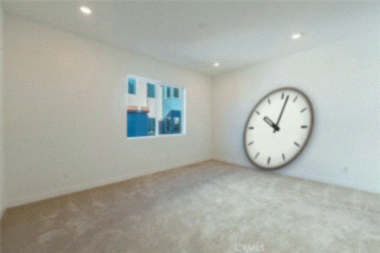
10:02
